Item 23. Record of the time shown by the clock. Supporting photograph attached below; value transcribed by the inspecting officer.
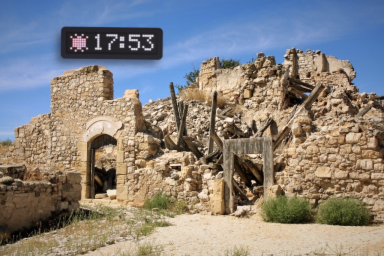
17:53
